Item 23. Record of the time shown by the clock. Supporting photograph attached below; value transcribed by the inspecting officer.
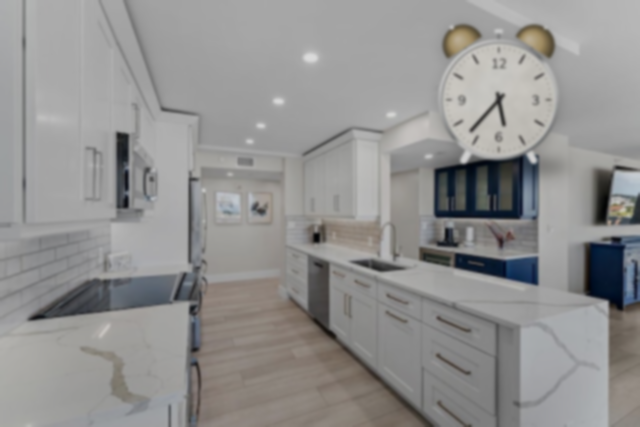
5:37
